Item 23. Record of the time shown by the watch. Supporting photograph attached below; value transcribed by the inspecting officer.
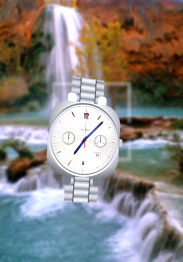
7:07
